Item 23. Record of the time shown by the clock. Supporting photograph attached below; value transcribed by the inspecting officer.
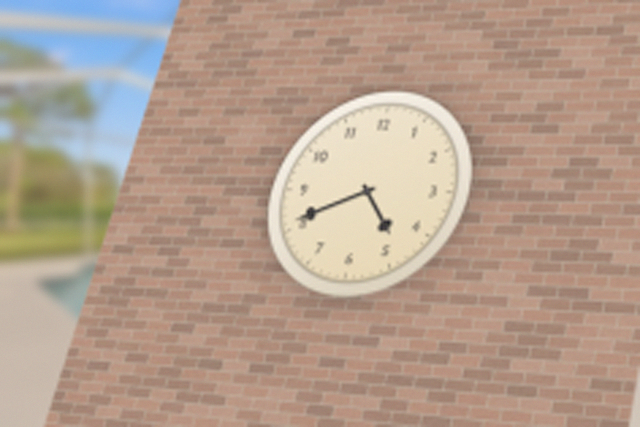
4:41
